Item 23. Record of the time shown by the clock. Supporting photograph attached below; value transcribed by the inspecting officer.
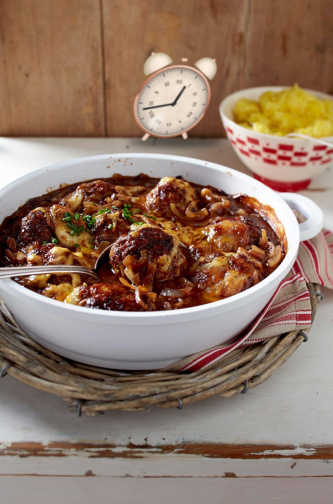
12:43
